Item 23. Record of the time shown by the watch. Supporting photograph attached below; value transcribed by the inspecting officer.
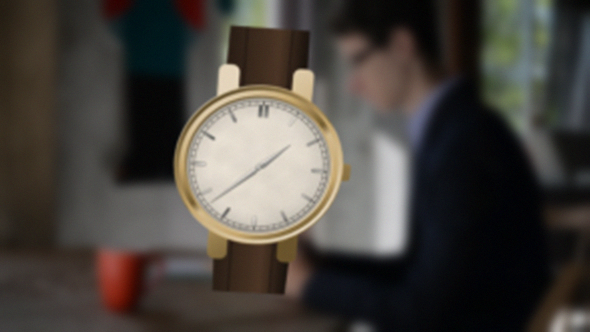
1:38
